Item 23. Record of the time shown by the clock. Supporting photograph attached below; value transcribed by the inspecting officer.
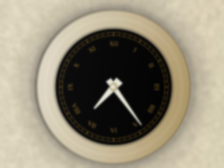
7:24
